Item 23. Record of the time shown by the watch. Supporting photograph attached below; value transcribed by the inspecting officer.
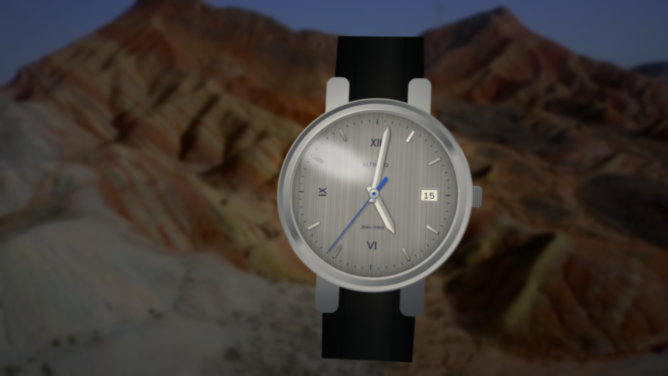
5:01:36
